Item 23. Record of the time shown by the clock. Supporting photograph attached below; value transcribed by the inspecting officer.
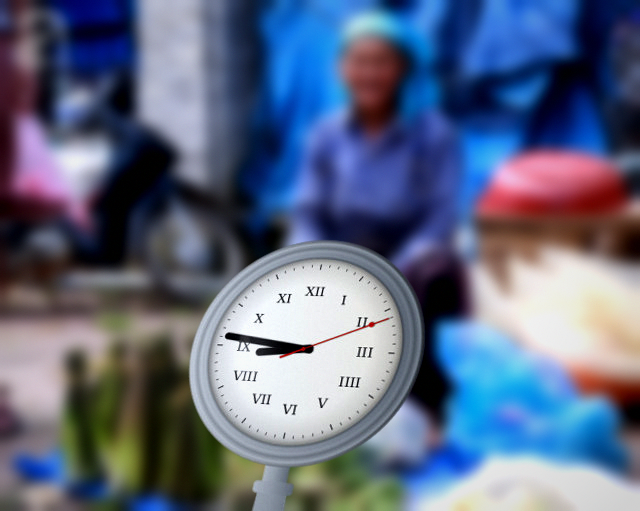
8:46:11
